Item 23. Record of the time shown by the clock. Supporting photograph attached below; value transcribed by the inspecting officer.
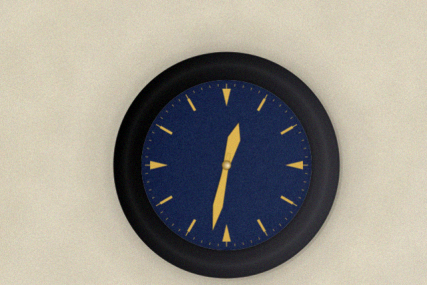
12:32
